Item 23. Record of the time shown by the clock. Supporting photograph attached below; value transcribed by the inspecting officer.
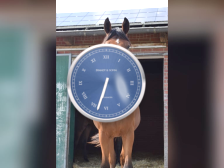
6:33
